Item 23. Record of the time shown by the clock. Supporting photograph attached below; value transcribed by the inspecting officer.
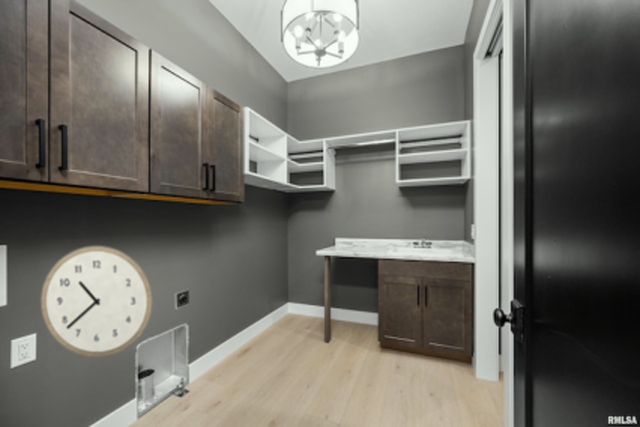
10:38
